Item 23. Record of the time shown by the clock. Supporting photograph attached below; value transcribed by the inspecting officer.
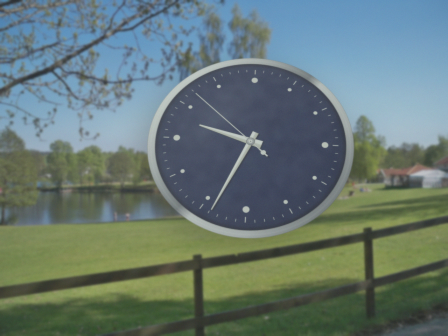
9:33:52
